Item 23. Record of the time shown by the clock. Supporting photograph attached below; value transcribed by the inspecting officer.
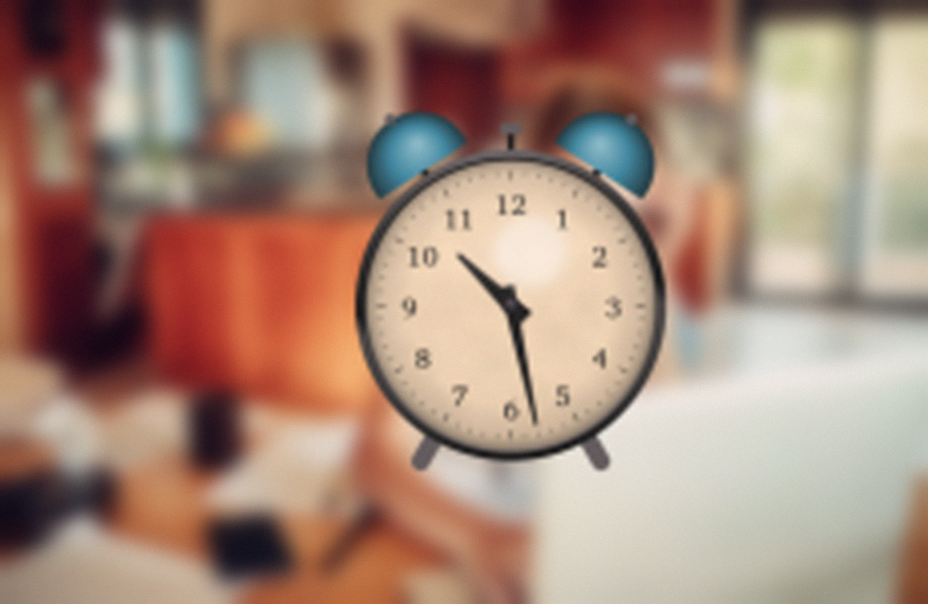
10:28
